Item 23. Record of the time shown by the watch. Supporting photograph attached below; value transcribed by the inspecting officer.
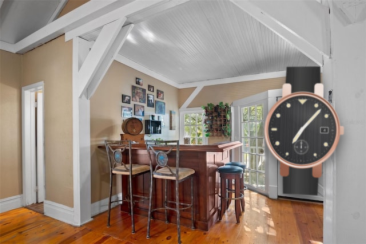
7:07
